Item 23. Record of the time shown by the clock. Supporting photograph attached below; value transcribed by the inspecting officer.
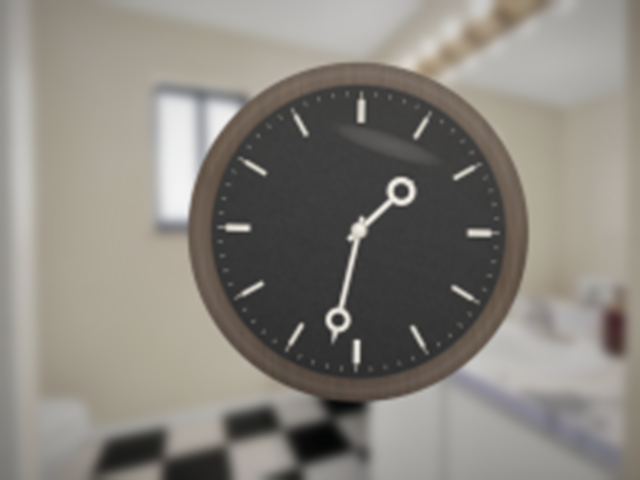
1:32
